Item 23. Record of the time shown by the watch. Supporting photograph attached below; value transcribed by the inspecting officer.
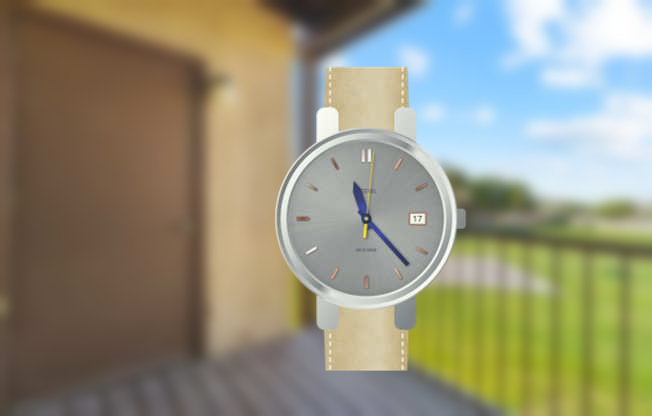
11:23:01
